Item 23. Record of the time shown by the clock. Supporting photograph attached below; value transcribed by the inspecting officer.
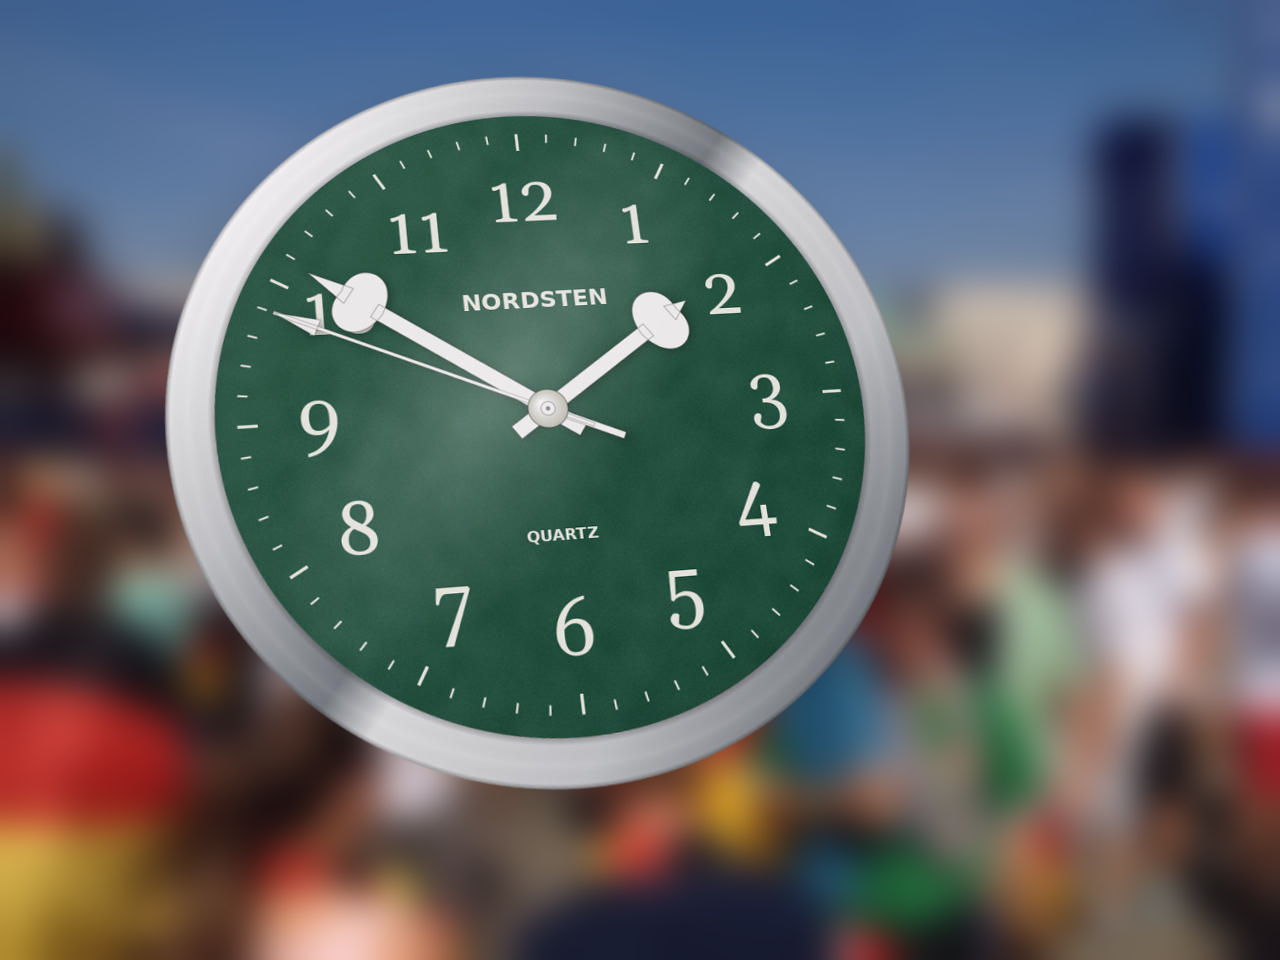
1:50:49
